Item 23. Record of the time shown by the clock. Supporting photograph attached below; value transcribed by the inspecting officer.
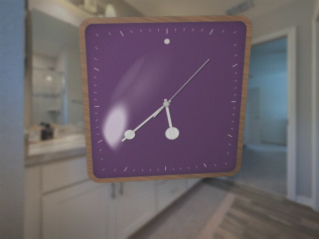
5:38:07
